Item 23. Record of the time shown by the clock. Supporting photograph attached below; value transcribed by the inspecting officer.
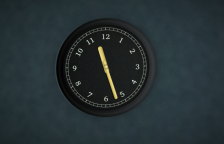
11:27
